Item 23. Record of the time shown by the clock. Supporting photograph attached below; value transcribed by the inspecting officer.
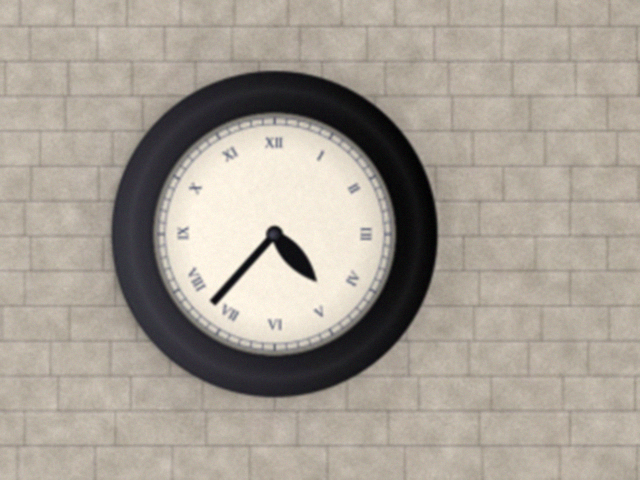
4:37
